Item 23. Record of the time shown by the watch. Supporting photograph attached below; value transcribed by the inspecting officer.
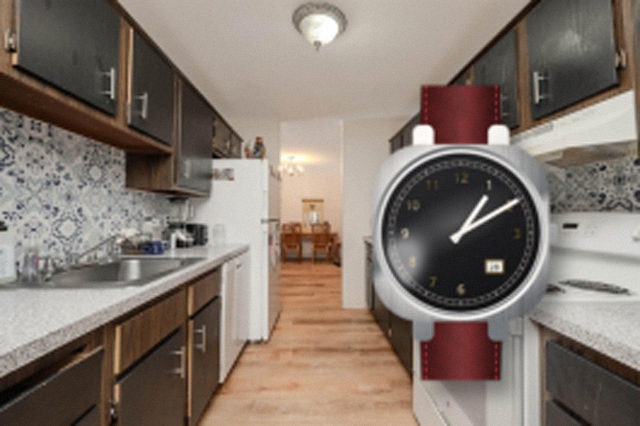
1:10
